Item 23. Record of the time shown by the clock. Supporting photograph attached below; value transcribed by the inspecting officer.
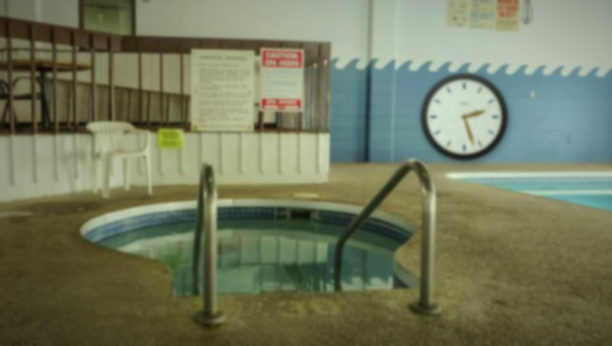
2:27
